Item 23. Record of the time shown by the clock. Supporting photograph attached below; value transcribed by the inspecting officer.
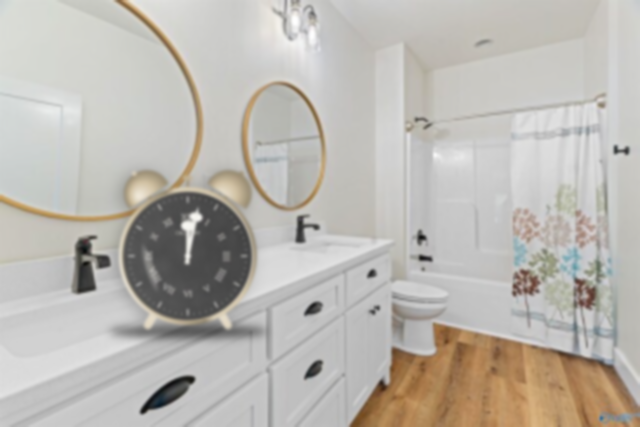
12:02
